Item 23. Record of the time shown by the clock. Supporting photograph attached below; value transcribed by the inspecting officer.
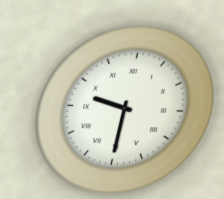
9:30
